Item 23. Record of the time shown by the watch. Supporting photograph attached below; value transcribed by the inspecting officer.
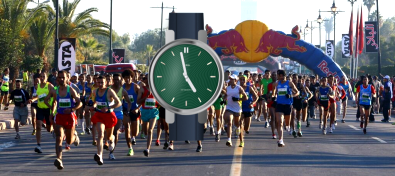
4:58
